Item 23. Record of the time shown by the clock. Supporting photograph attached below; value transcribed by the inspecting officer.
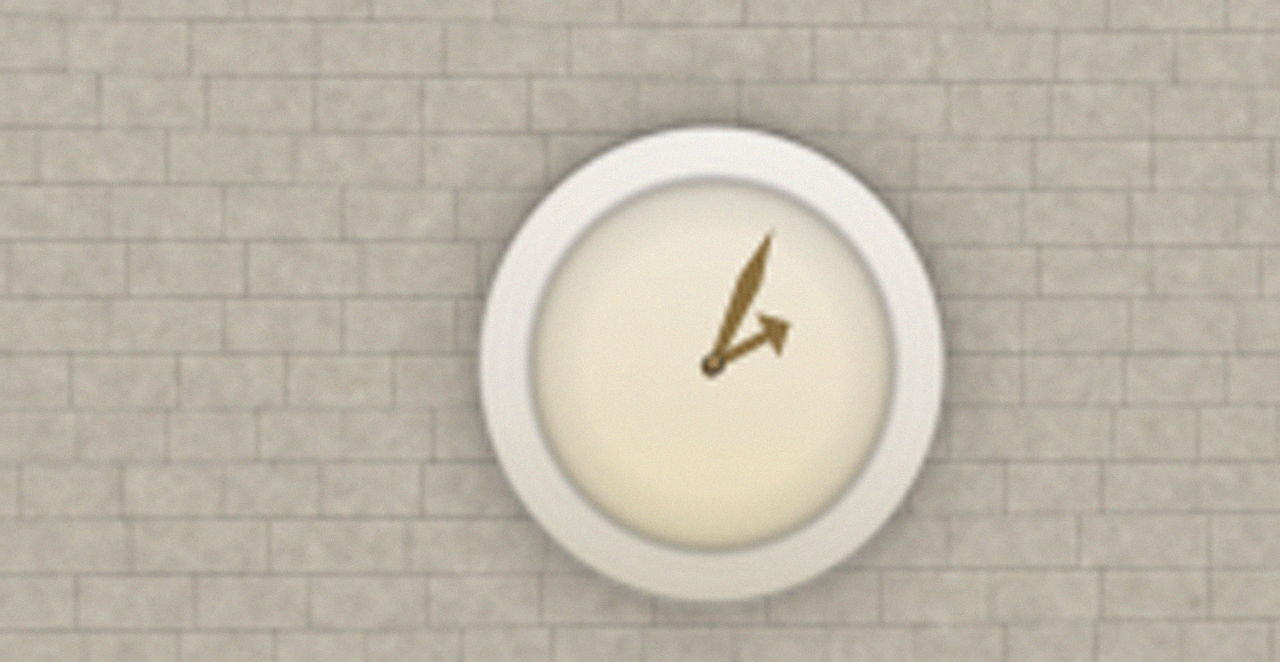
2:04
